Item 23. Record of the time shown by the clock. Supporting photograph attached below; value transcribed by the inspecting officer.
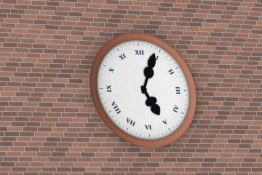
5:04
